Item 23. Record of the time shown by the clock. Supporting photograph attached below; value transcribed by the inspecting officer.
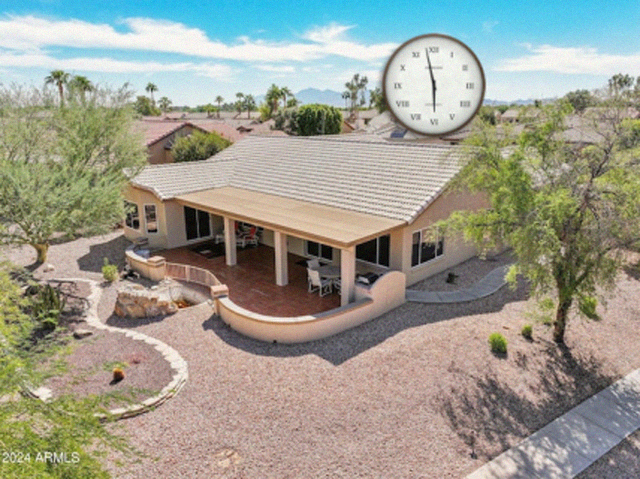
5:58
